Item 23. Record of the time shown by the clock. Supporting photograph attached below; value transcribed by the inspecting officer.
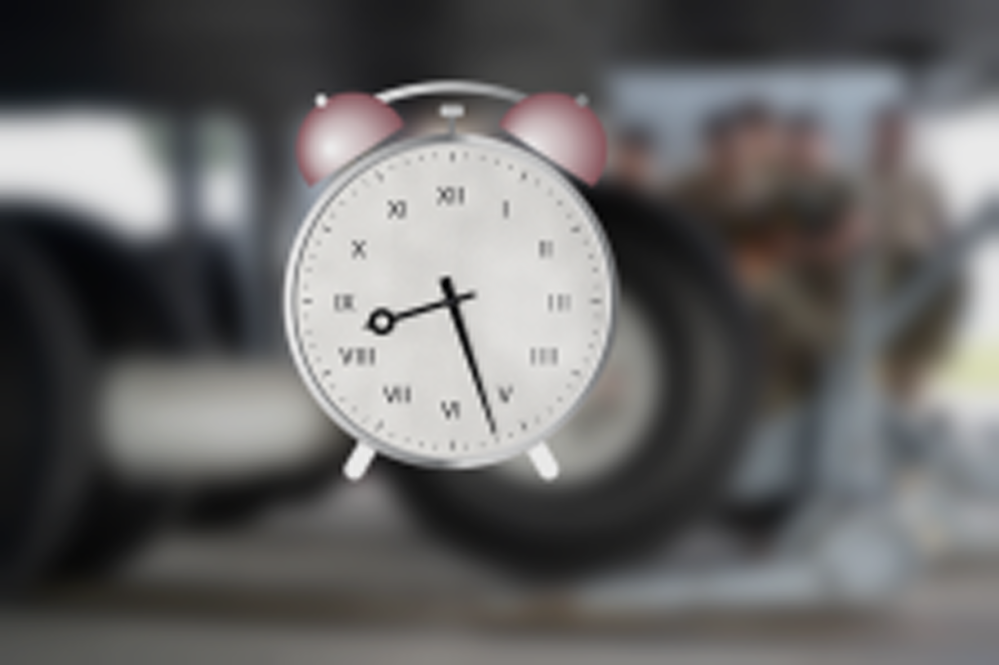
8:27
